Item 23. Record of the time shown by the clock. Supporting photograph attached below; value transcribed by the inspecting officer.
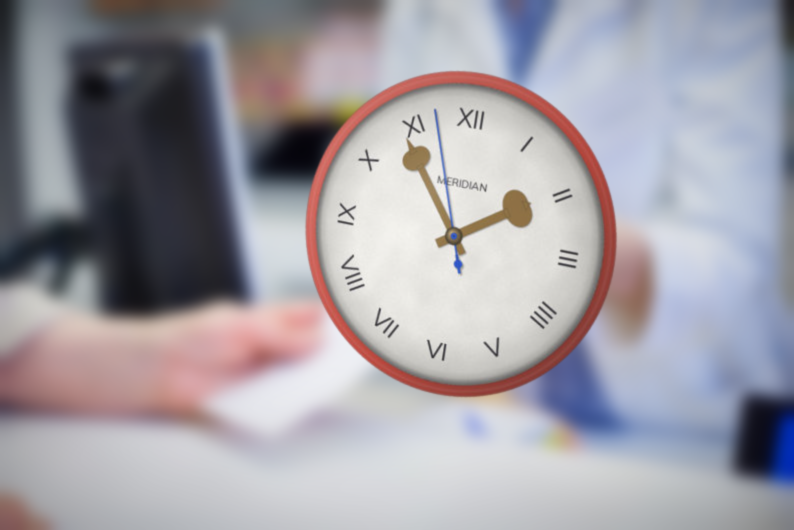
1:53:57
